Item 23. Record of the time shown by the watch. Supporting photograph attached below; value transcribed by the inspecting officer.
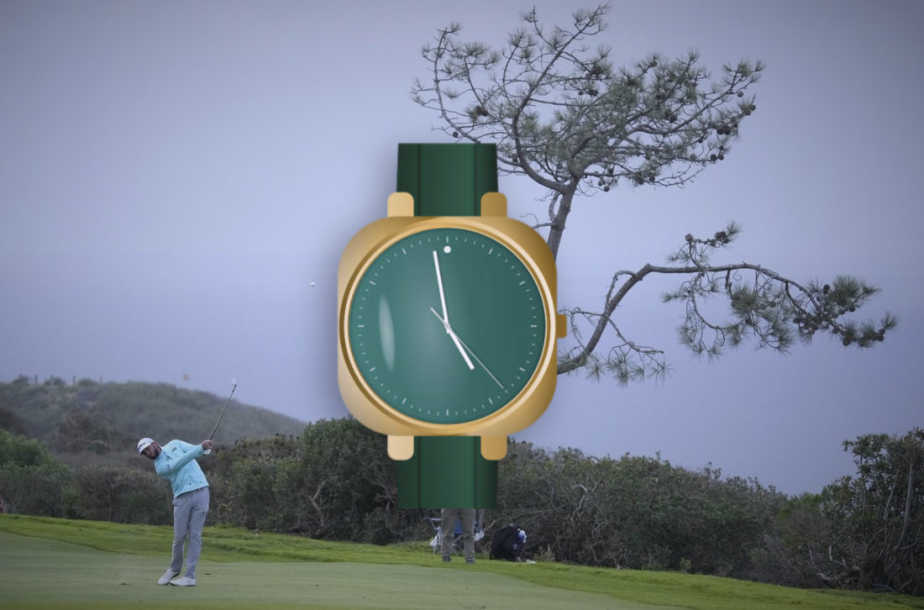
4:58:23
